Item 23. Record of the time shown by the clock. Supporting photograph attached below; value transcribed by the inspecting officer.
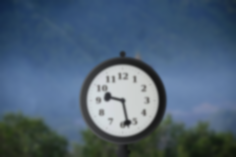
9:28
